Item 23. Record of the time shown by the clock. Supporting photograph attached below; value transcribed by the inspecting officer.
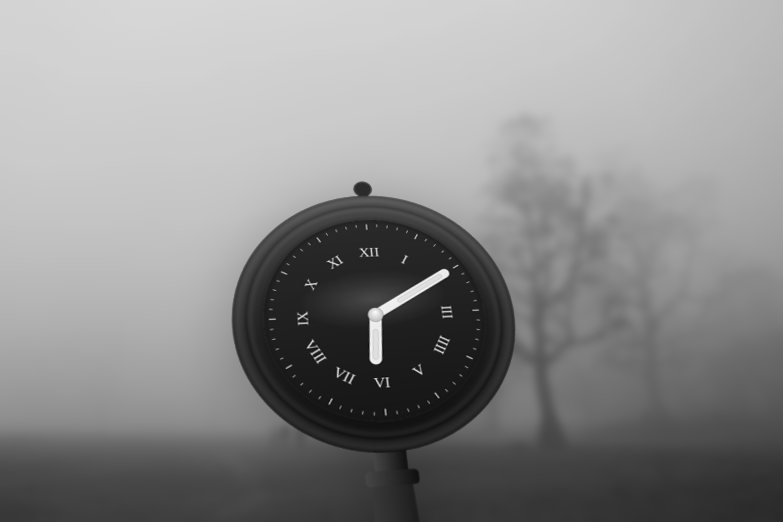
6:10
